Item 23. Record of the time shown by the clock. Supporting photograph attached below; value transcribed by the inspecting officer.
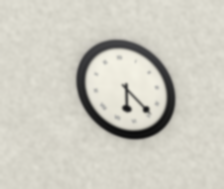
6:24
